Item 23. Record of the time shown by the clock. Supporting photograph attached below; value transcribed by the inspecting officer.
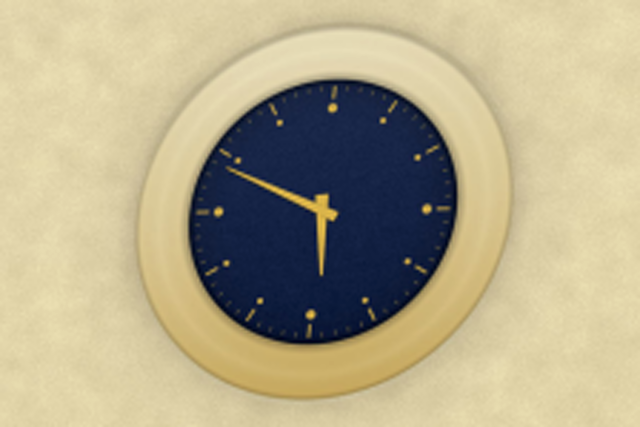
5:49
